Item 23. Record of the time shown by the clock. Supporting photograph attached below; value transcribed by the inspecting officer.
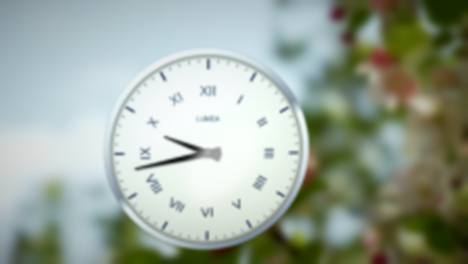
9:43
